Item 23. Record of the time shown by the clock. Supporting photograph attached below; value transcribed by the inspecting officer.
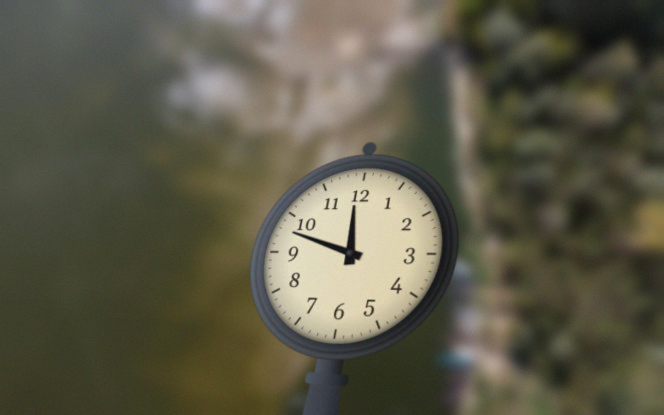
11:48
